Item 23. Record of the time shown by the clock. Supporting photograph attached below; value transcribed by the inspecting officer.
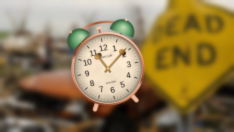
11:09
